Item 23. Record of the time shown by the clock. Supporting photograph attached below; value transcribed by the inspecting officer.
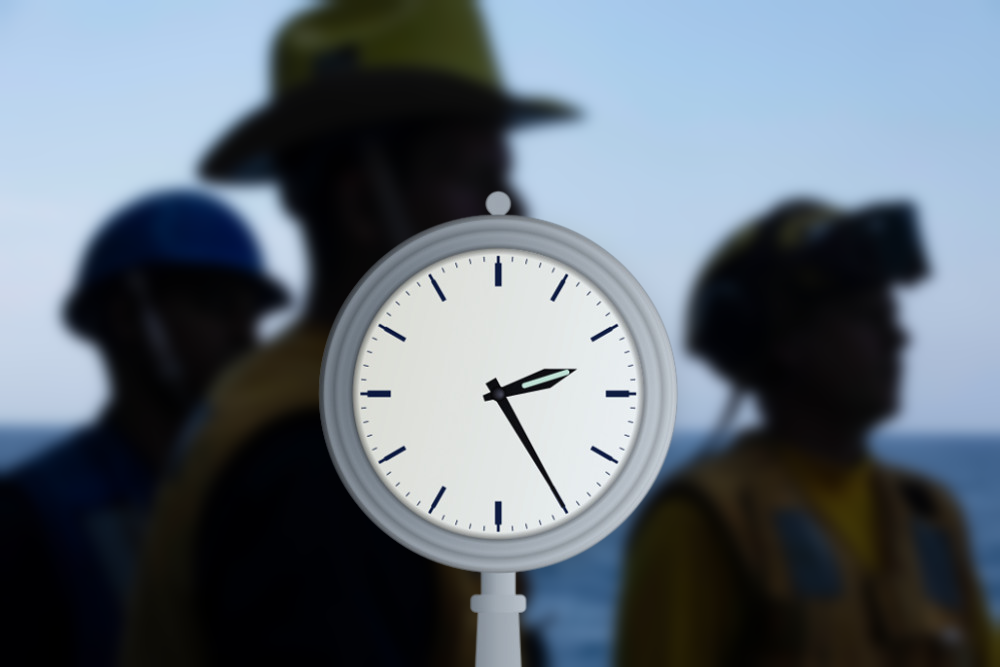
2:25
